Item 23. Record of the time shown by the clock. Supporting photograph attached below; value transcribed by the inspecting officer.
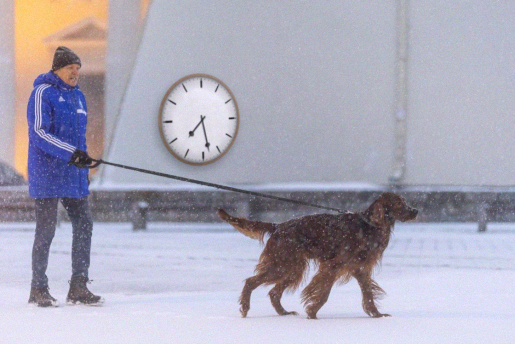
7:28
